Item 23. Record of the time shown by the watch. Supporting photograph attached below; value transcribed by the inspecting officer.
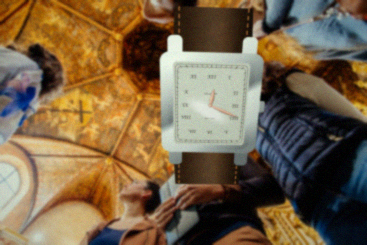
12:19
